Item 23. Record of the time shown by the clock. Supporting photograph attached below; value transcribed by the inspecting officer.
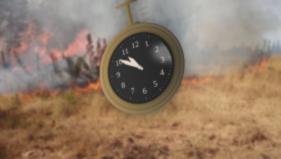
10:51
